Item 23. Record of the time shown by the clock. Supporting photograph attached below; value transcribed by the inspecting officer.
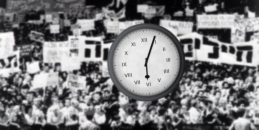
6:04
